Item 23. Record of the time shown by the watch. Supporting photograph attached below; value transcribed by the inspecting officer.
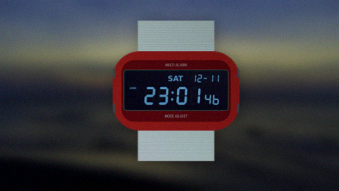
23:01:46
